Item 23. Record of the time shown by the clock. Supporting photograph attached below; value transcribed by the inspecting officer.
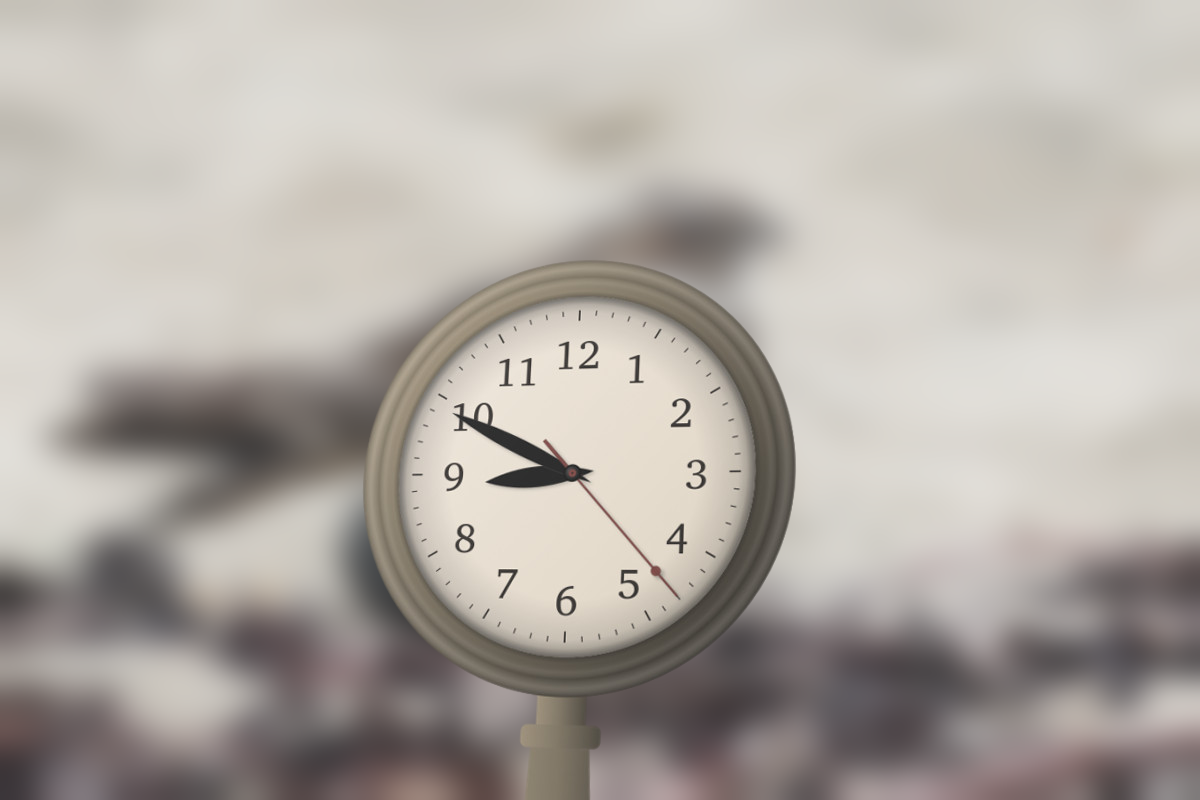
8:49:23
